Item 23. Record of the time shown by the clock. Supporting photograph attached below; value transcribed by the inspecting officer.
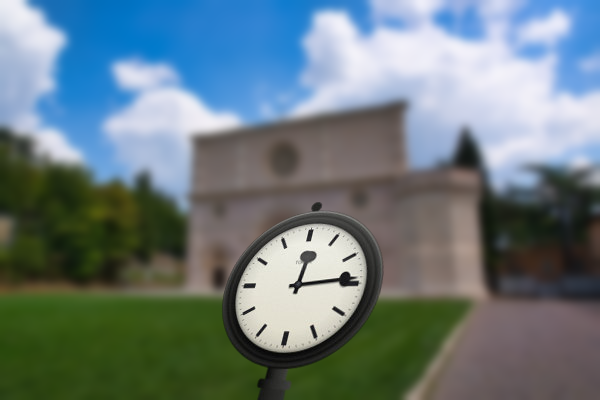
12:14
